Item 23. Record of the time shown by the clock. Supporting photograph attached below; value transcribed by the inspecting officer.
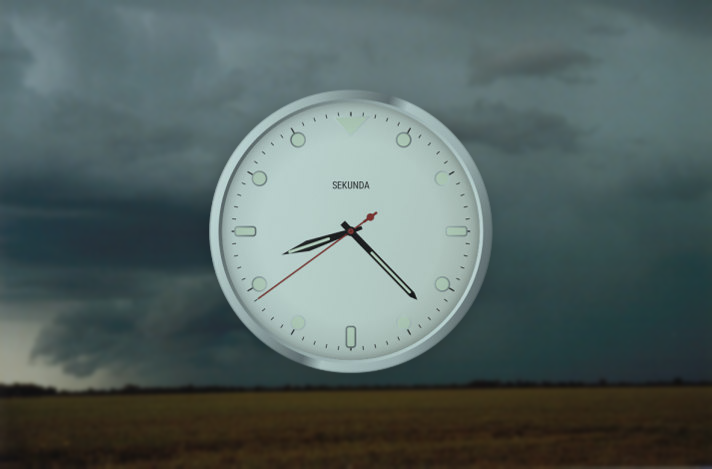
8:22:39
